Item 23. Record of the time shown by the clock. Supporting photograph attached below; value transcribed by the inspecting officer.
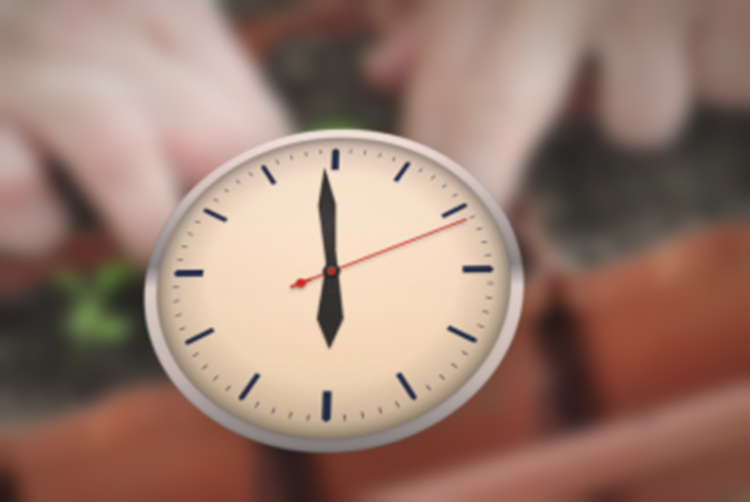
5:59:11
